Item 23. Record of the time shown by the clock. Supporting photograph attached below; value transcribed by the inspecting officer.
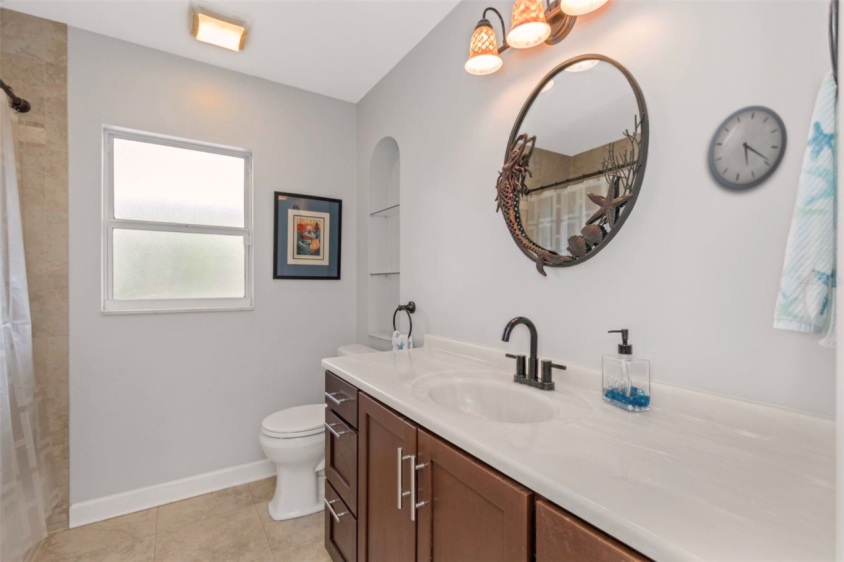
5:19
